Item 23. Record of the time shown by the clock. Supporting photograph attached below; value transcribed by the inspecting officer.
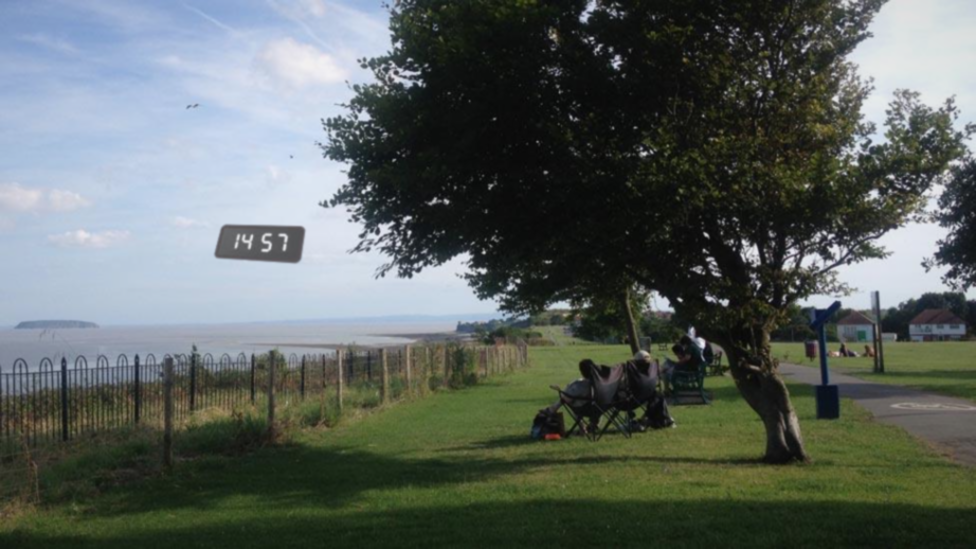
14:57
